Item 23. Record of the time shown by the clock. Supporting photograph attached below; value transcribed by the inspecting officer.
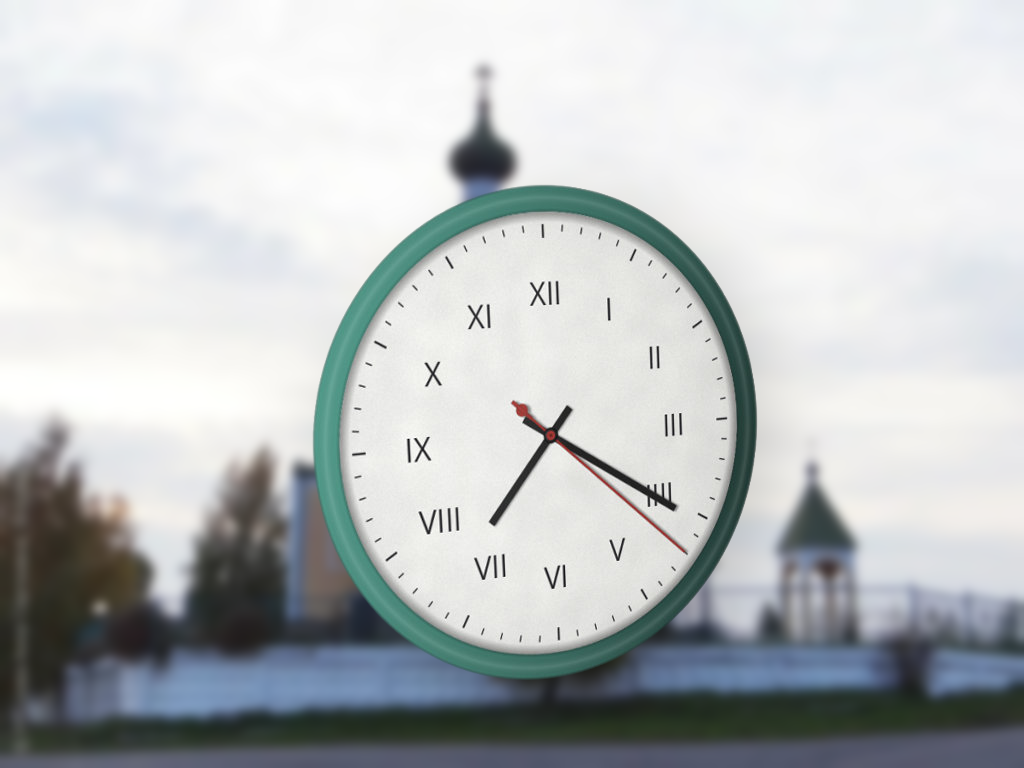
7:20:22
